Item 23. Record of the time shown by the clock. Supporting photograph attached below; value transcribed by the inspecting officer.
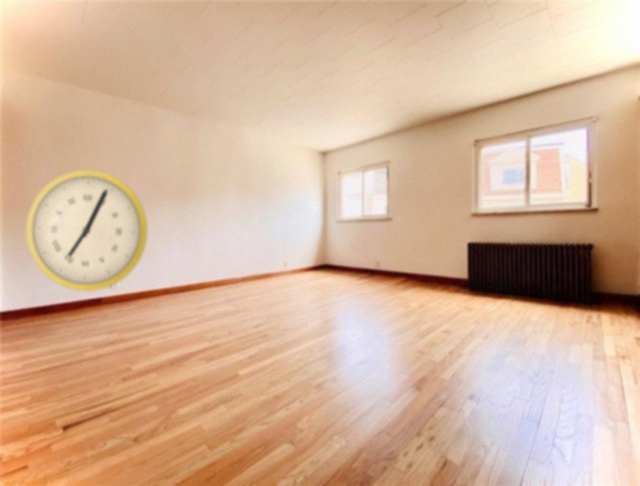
7:04
